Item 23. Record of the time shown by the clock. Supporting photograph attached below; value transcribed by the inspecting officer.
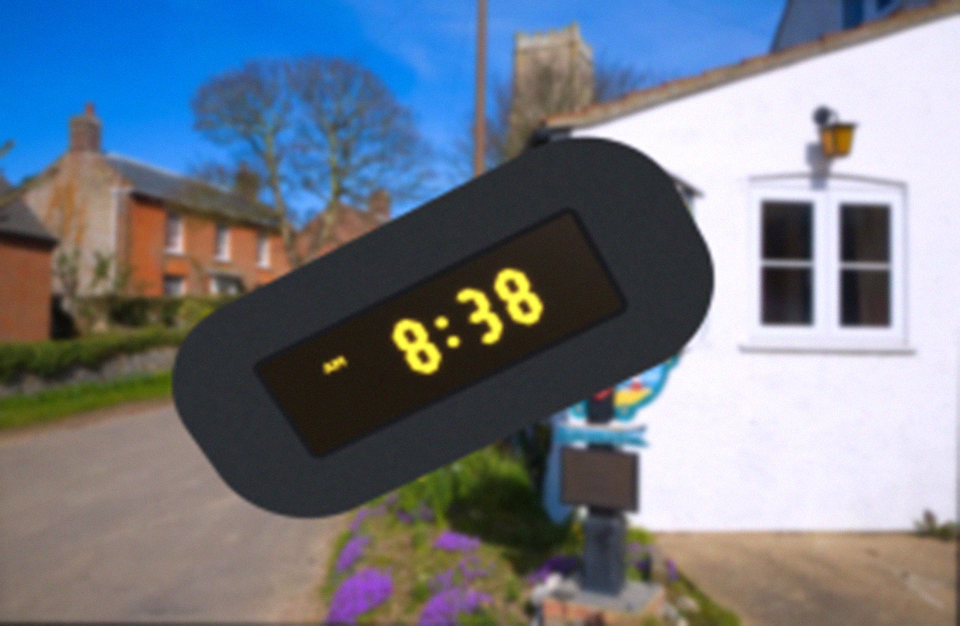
8:38
